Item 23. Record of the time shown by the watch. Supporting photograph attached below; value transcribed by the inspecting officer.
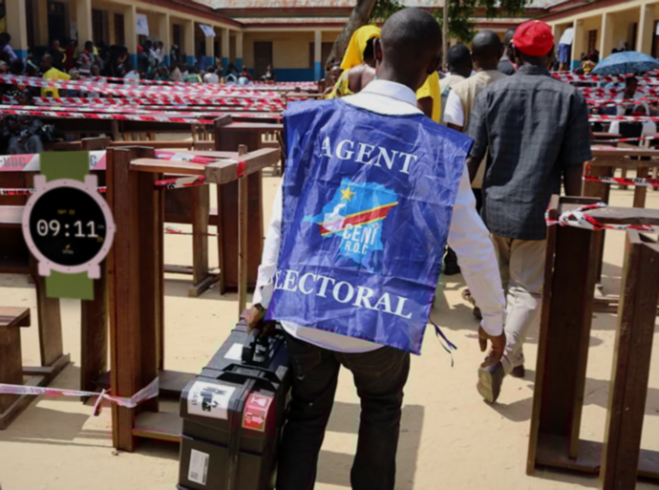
9:11
